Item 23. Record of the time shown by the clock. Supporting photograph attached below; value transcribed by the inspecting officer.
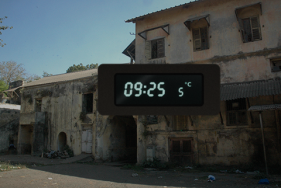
9:25
